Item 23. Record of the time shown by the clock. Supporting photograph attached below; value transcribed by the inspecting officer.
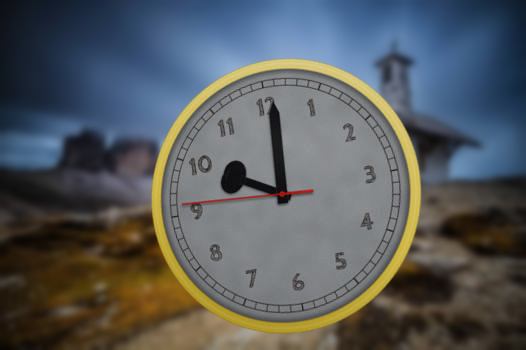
10:00:46
